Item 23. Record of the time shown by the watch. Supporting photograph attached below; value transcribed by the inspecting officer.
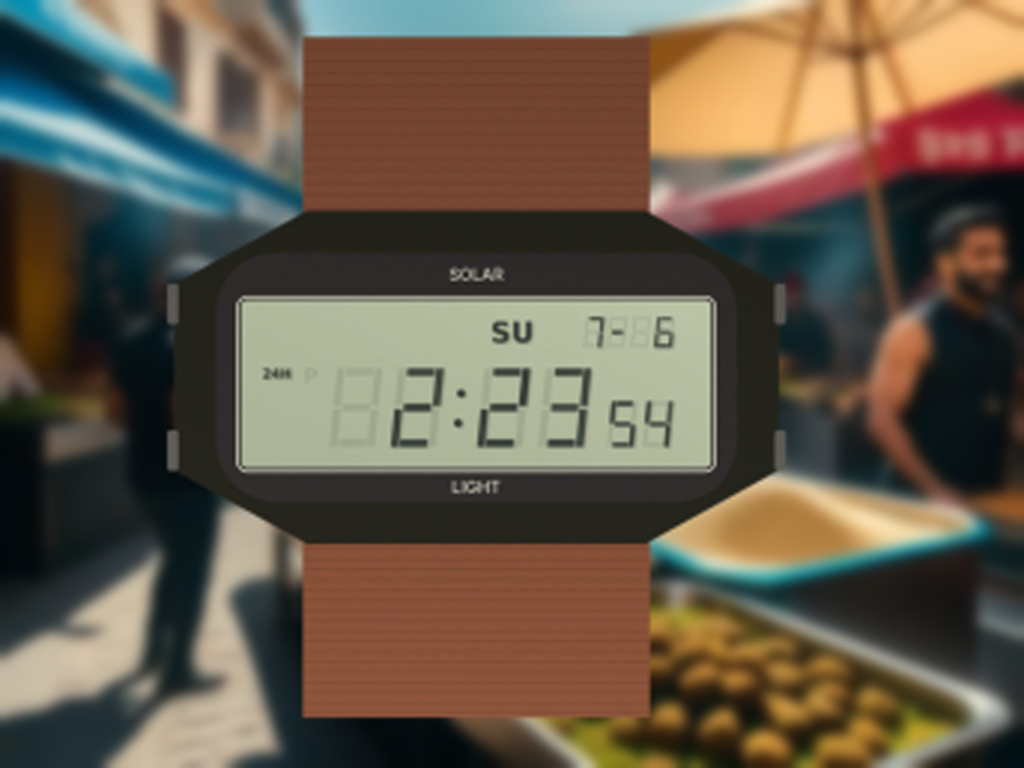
2:23:54
